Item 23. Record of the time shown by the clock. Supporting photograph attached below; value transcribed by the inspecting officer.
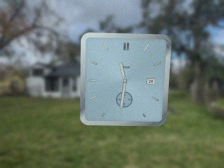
11:31
